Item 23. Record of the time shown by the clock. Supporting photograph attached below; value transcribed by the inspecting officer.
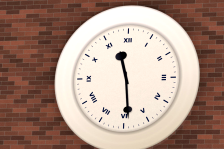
11:29
